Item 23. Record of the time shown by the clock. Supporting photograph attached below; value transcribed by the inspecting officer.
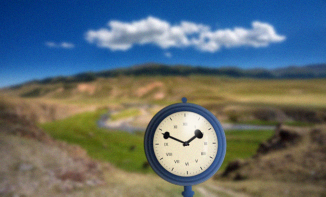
1:49
